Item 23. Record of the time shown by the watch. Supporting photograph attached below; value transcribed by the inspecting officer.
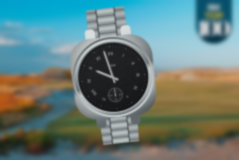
9:58
